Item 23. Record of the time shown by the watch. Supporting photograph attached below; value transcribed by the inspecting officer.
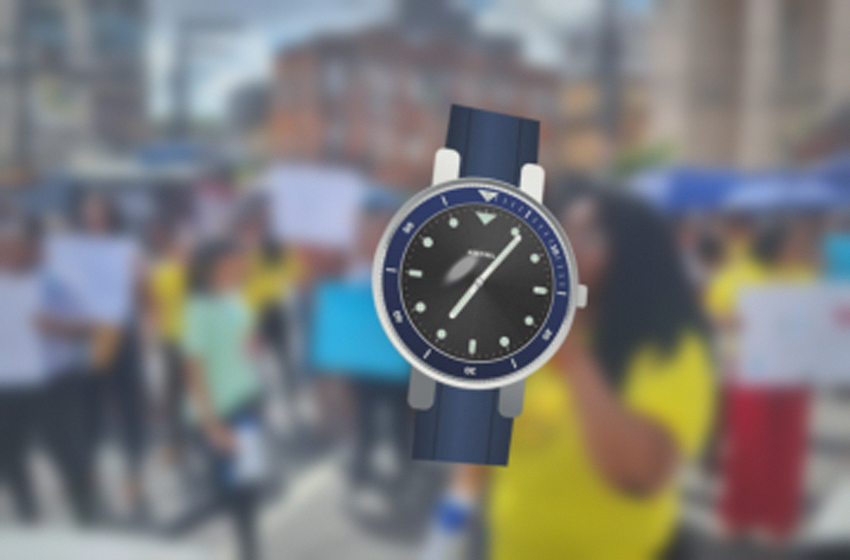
7:06
